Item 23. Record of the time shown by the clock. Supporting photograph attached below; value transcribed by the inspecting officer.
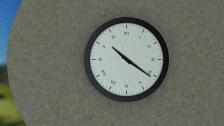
10:21
